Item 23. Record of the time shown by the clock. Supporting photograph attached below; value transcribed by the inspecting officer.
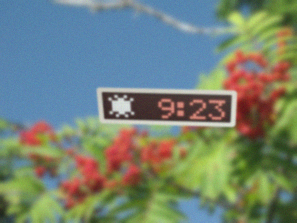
9:23
